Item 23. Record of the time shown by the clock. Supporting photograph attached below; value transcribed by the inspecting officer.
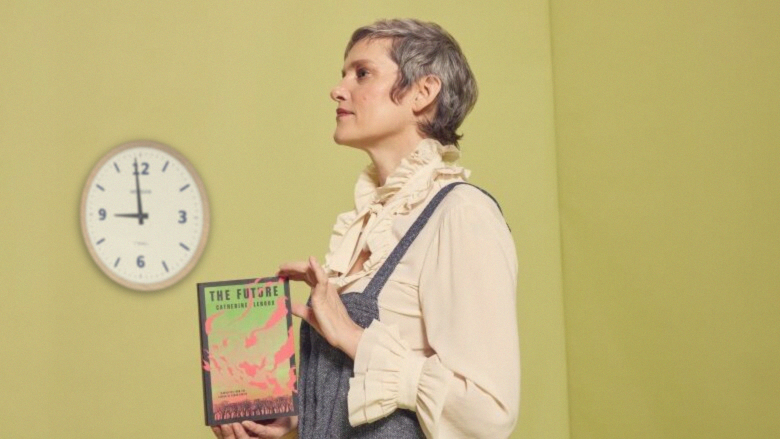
8:59
